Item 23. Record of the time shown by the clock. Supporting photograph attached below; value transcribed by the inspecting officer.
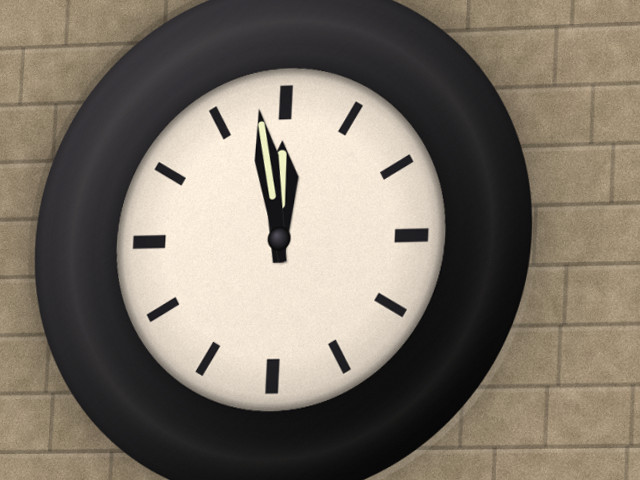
11:58
